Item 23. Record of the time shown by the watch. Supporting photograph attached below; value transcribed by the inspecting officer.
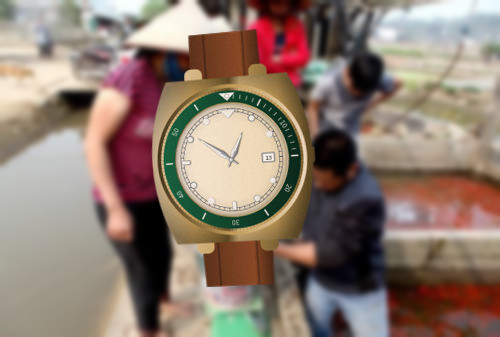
12:51
